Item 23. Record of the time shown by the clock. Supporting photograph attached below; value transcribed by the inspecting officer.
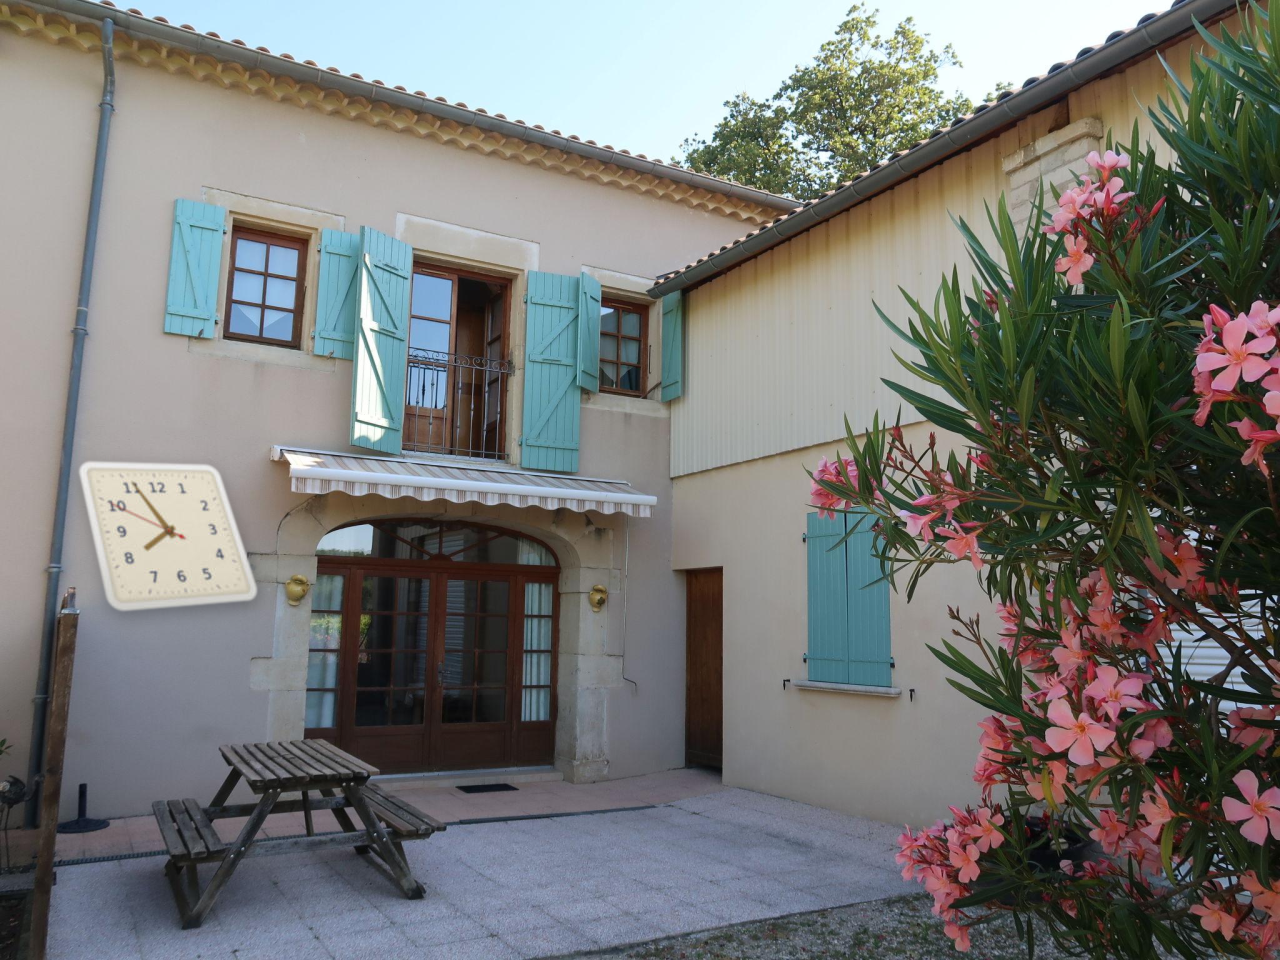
7:55:50
